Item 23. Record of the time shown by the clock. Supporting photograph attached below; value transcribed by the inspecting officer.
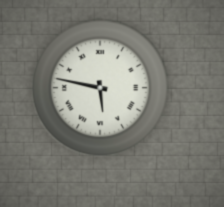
5:47
